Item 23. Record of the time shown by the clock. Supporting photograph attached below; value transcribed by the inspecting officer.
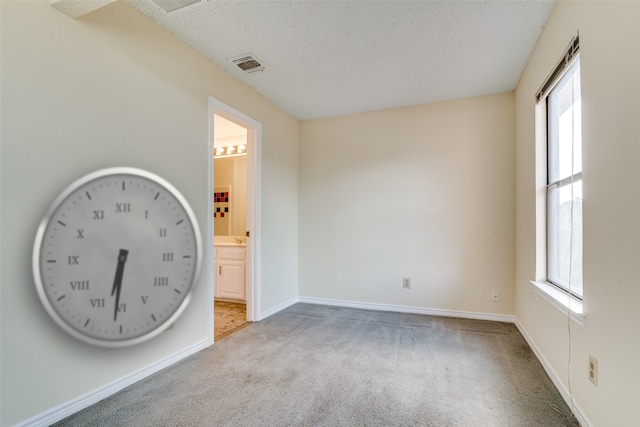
6:31
